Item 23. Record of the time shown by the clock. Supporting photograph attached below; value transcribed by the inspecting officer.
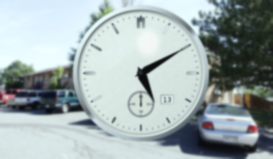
5:10
